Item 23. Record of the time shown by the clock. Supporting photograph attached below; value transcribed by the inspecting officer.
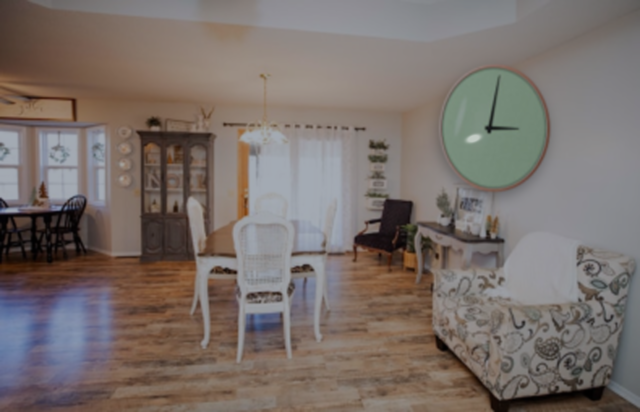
3:02
